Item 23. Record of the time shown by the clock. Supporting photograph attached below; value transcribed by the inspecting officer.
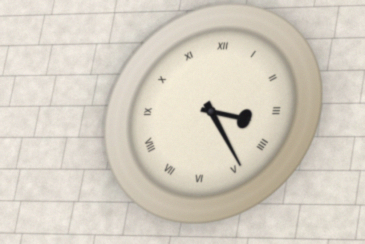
3:24
